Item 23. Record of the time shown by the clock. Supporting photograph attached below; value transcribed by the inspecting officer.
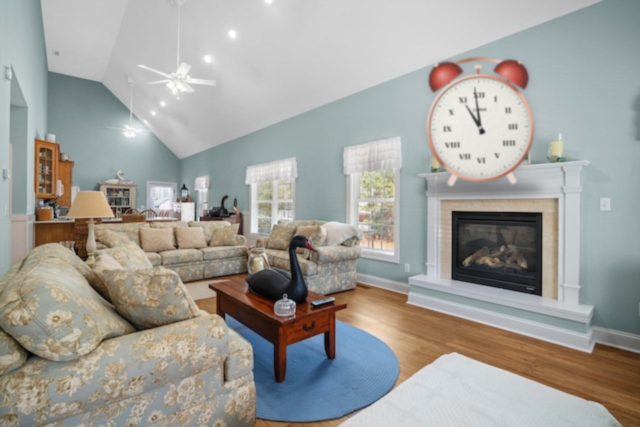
10:59
